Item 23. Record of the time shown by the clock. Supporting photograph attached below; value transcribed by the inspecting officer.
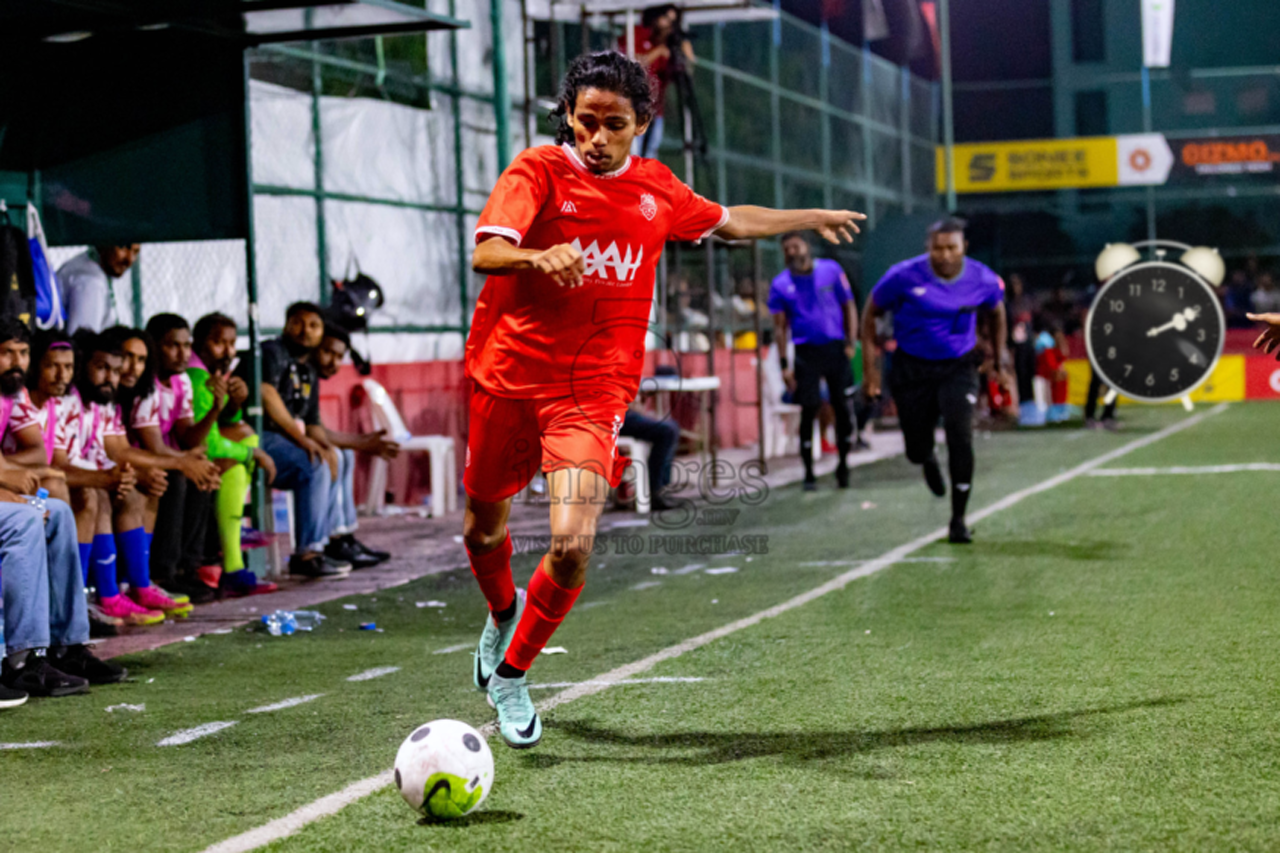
2:10
